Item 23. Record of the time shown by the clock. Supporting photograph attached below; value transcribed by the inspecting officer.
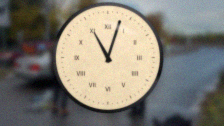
11:03
